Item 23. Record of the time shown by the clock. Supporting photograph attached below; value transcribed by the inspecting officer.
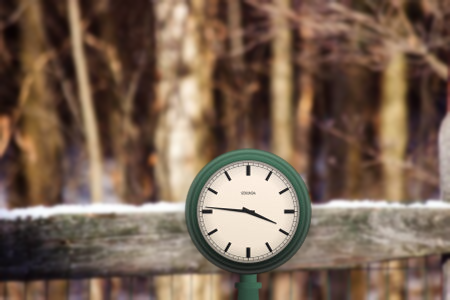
3:46
